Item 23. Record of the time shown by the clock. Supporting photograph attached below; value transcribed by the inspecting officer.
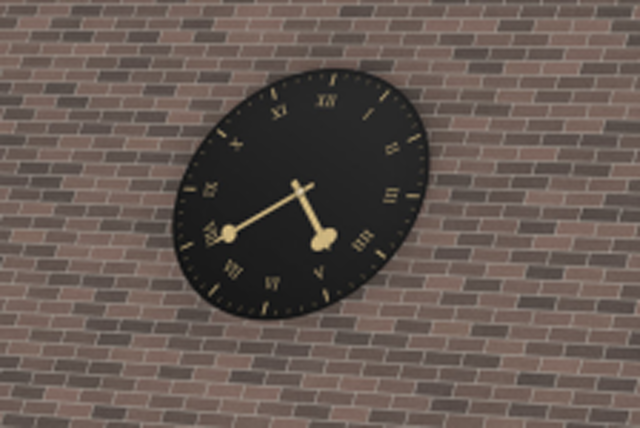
4:39
